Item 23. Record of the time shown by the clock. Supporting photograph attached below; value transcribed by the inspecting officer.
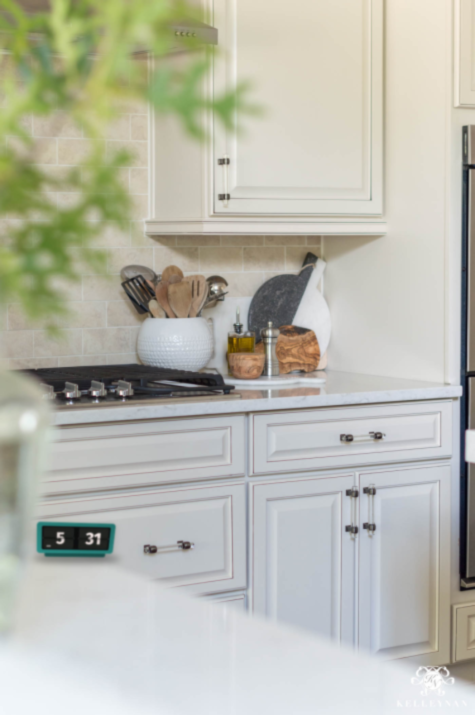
5:31
